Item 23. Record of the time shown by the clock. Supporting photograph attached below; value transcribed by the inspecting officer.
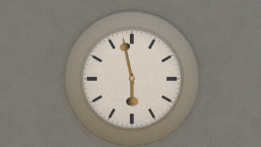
5:58
